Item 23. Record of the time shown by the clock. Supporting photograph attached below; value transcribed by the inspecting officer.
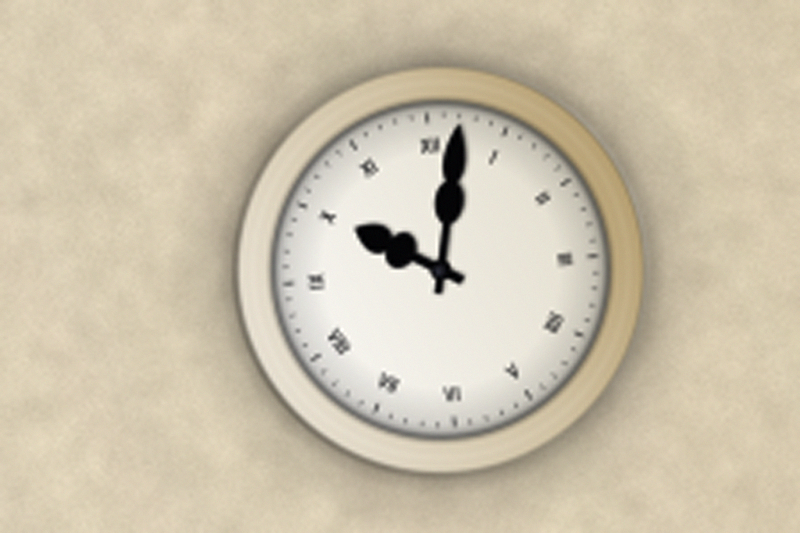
10:02
